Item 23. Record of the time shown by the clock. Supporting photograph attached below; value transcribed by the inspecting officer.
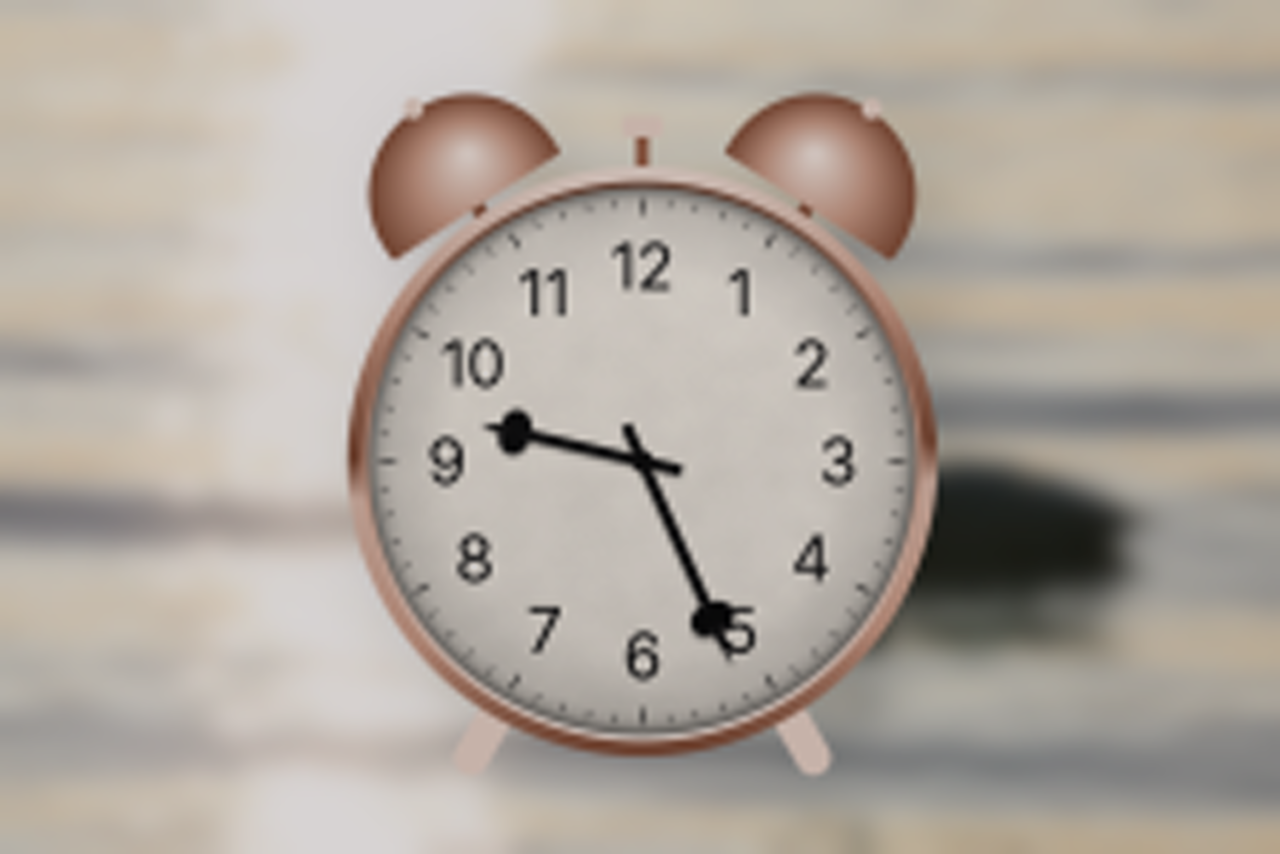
9:26
